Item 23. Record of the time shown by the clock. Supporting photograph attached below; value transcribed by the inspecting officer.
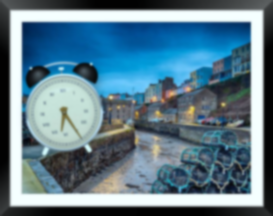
6:25
